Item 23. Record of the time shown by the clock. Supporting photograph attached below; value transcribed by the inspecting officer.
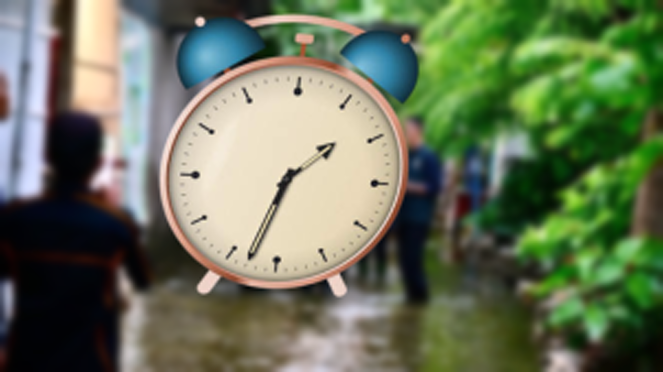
1:33
